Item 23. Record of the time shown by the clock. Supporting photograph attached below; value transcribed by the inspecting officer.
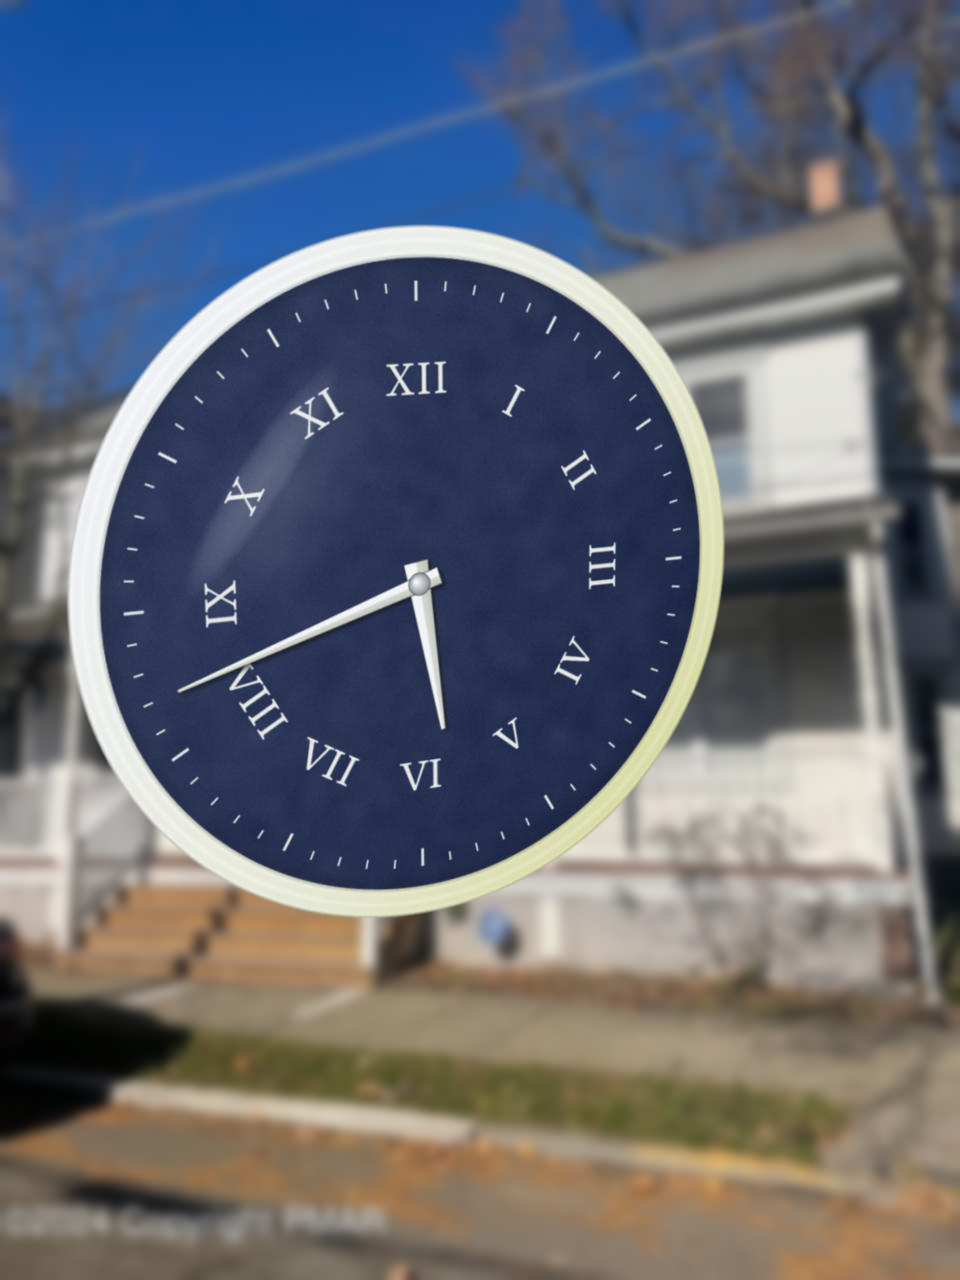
5:42
